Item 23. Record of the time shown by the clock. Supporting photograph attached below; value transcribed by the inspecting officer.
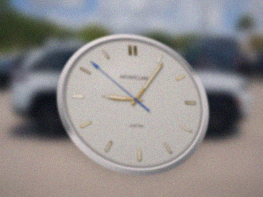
9:05:52
